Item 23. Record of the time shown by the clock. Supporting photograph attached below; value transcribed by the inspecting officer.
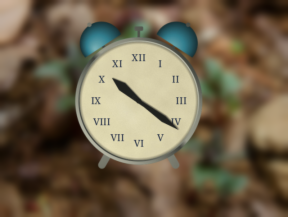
10:21
